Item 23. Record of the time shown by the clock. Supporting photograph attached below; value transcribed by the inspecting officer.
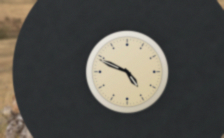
4:49
